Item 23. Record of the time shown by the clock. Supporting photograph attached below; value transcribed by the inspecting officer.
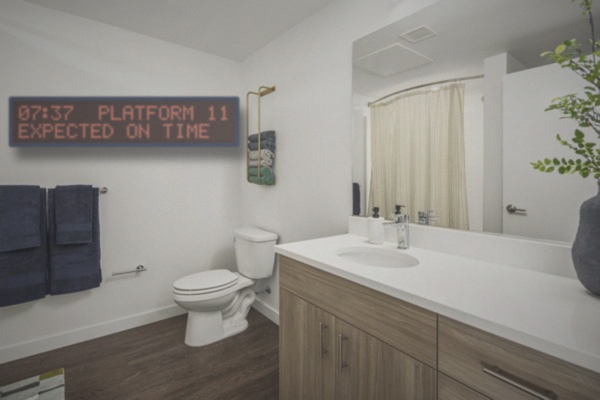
7:37
